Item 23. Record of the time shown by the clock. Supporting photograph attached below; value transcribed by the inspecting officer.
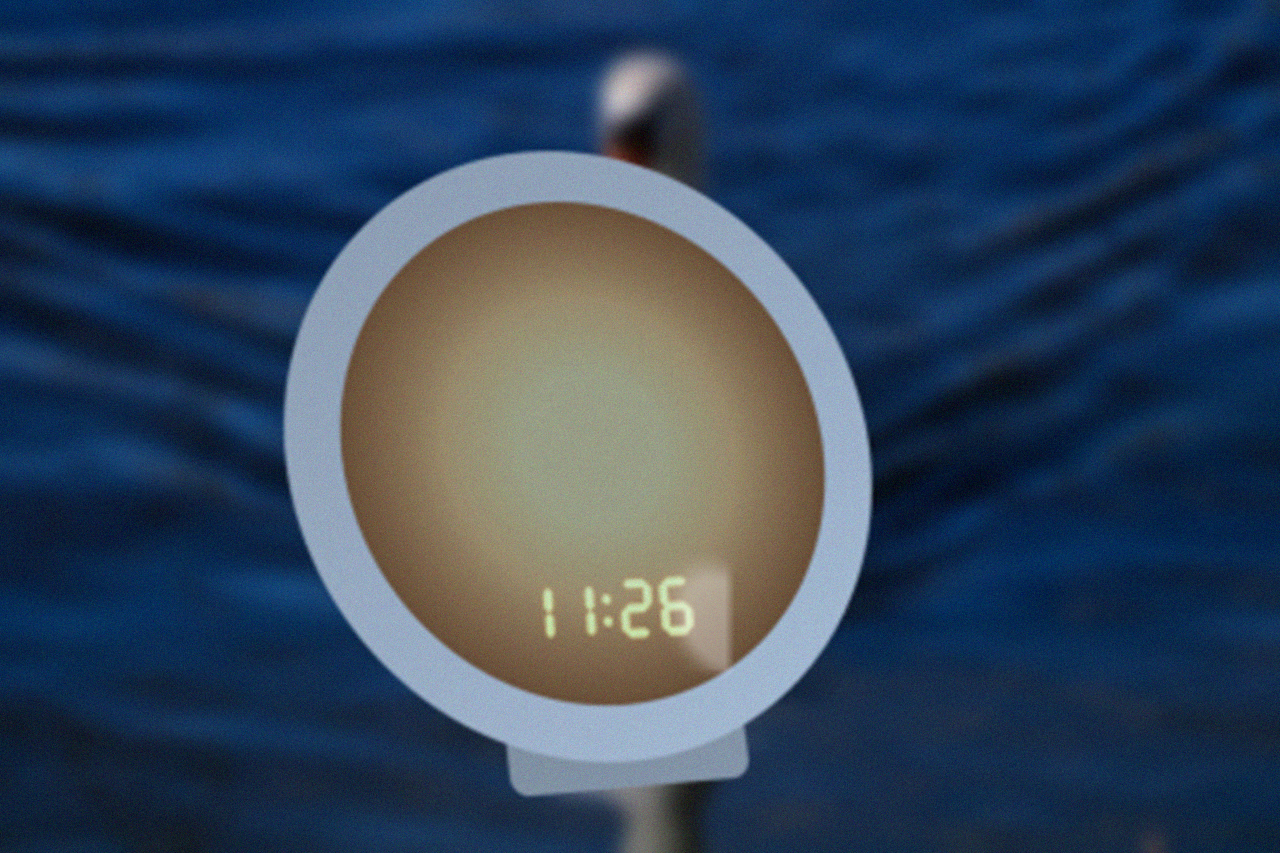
11:26
